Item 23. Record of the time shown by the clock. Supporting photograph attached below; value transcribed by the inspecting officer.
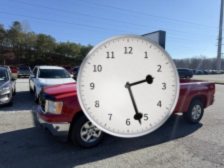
2:27
